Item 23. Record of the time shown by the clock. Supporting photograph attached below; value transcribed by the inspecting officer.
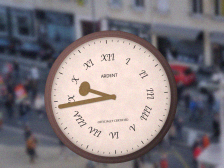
9:44
